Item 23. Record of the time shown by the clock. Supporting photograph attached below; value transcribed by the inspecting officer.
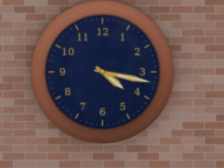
4:17
